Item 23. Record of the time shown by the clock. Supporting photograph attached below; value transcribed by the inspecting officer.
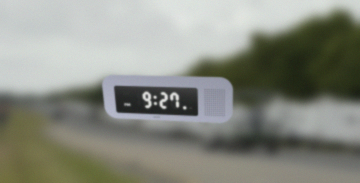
9:27
